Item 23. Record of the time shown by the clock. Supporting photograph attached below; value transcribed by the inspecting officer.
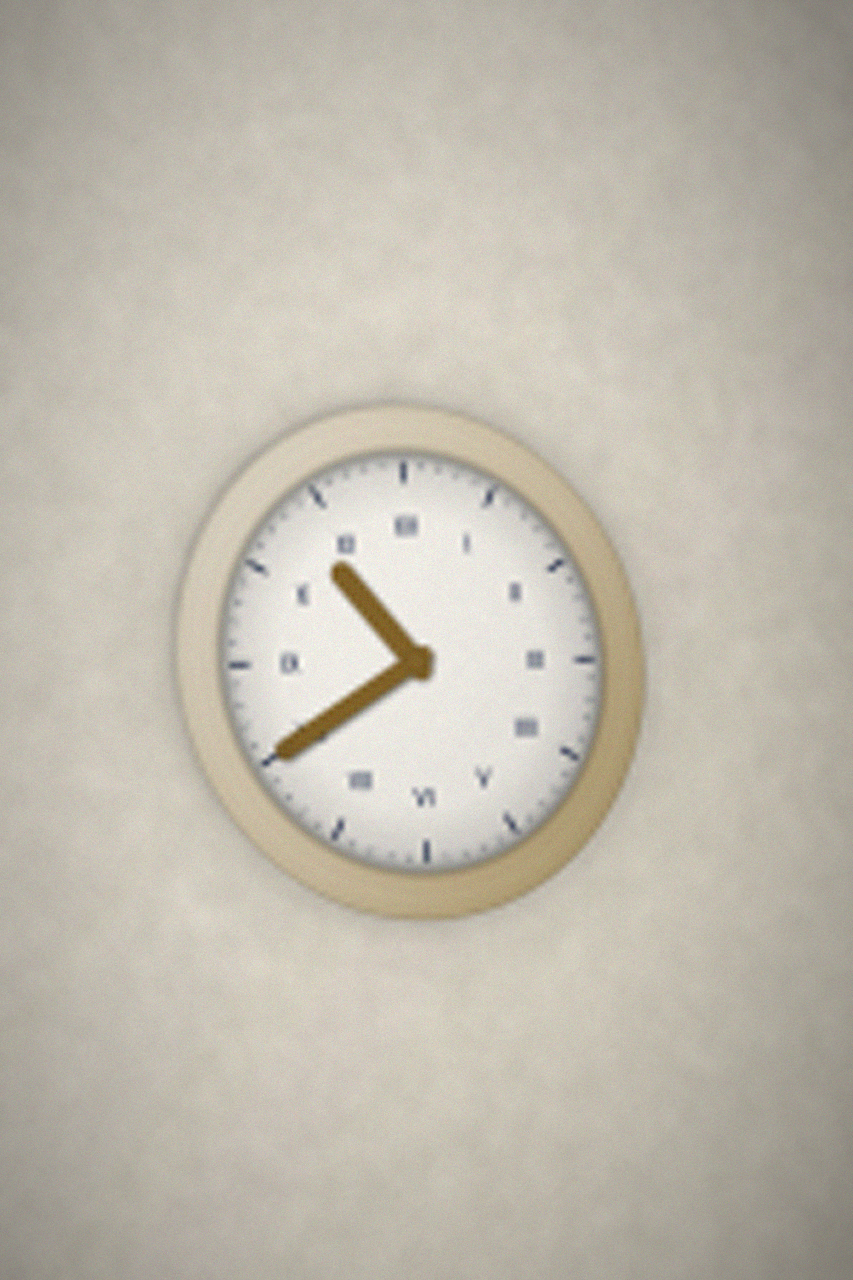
10:40
